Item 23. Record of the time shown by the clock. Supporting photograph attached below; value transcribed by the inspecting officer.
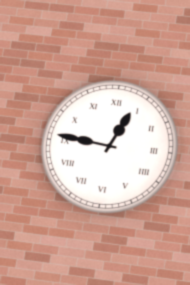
12:46
